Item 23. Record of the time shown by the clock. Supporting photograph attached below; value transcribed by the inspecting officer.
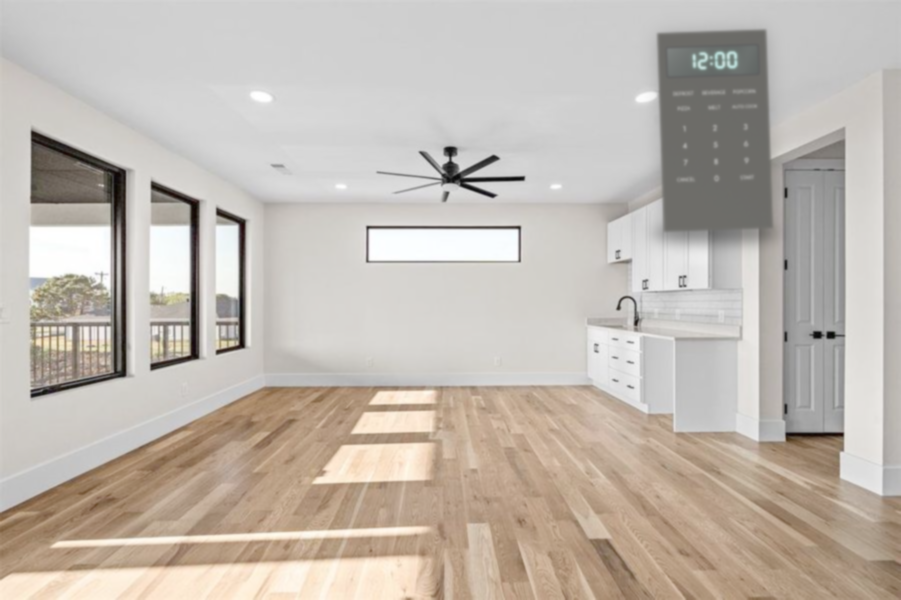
12:00
